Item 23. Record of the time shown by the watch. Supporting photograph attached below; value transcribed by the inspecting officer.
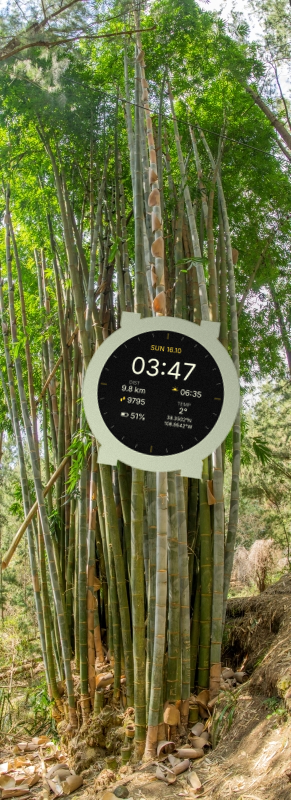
3:47
